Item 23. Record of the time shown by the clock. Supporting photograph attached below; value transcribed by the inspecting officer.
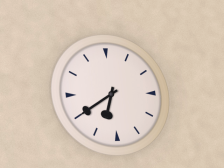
6:40
